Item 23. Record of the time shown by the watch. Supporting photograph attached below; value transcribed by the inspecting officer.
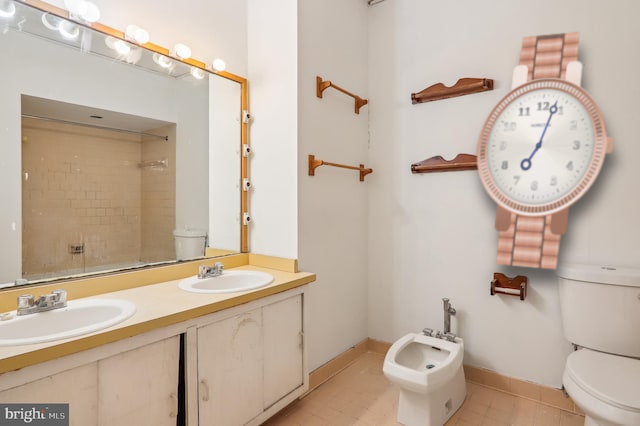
7:03
